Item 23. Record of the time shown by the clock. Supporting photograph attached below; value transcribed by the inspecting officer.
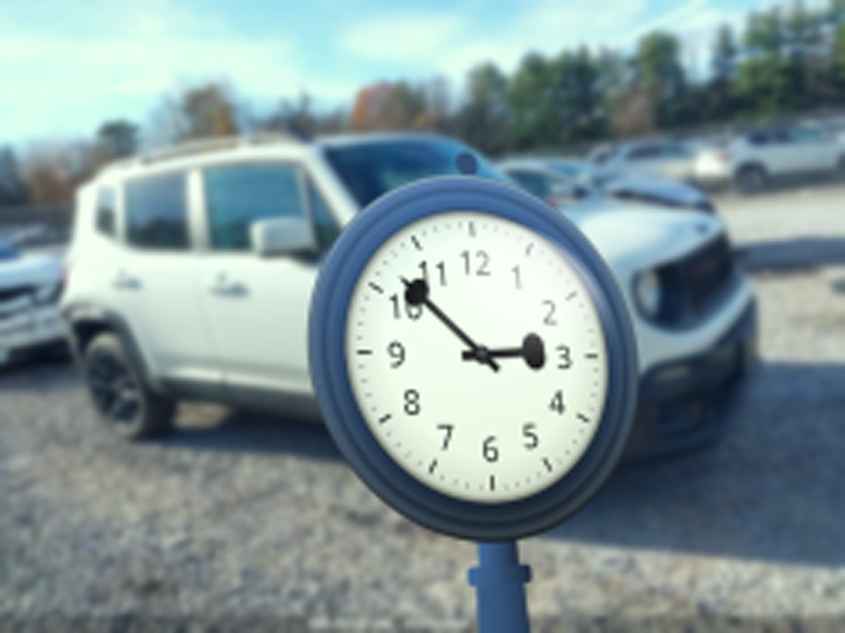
2:52
